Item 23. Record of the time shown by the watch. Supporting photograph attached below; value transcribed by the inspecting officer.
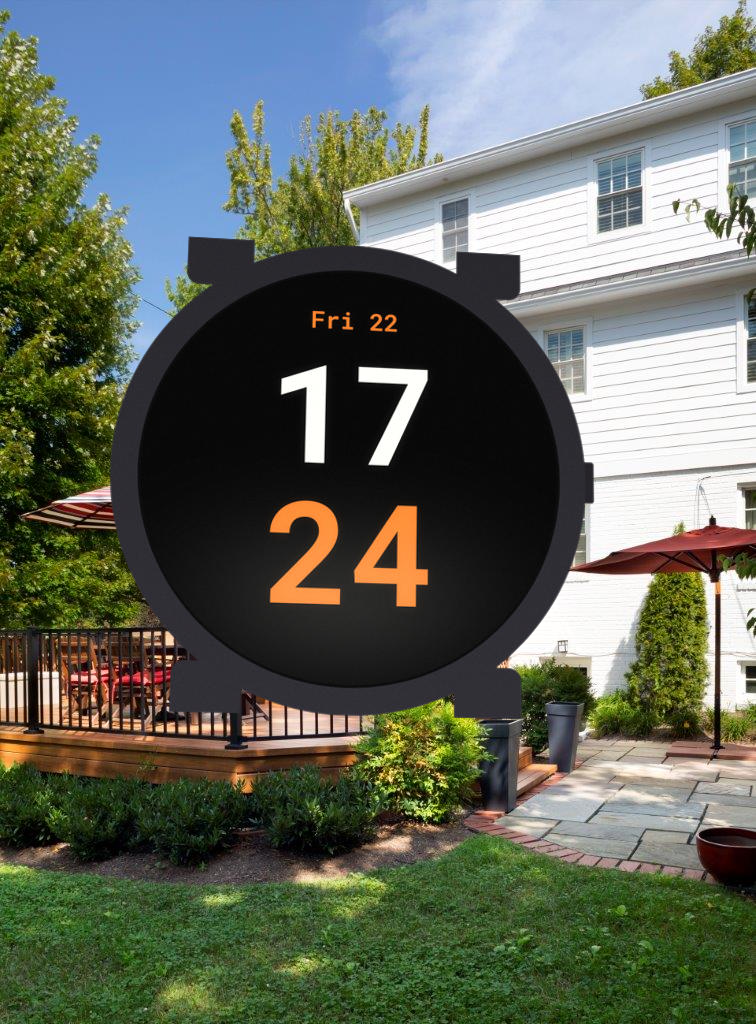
17:24
